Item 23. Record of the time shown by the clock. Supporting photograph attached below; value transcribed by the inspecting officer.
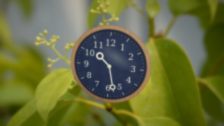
10:28
